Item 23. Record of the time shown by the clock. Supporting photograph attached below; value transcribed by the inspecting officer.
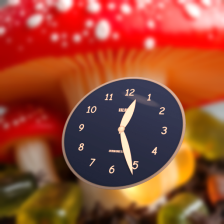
12:26
